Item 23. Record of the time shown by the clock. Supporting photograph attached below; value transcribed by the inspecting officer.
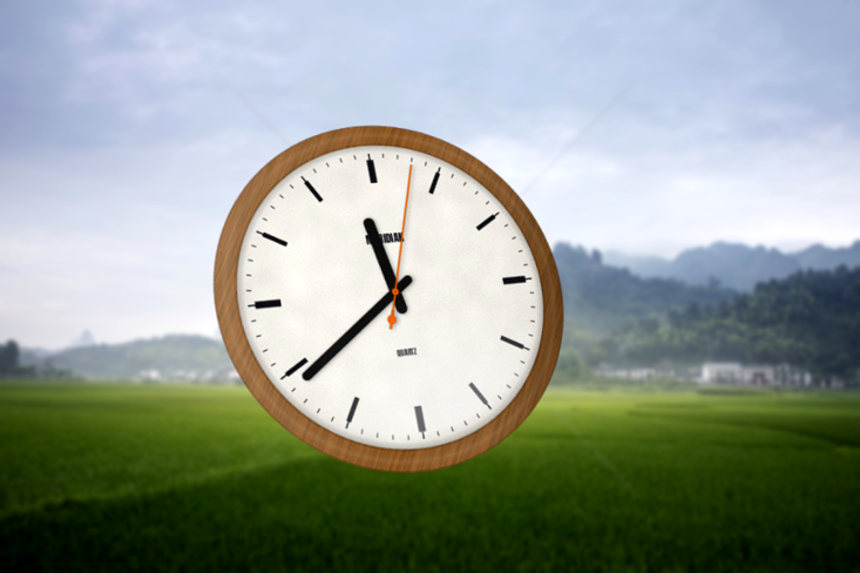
11:39:03
